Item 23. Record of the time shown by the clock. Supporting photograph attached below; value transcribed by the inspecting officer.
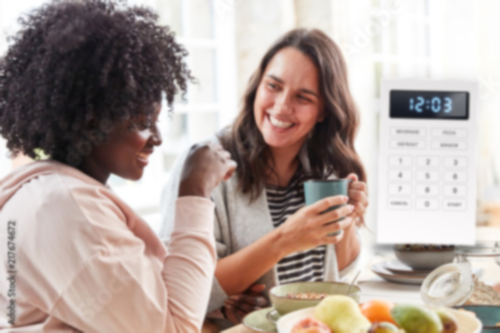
12:03
